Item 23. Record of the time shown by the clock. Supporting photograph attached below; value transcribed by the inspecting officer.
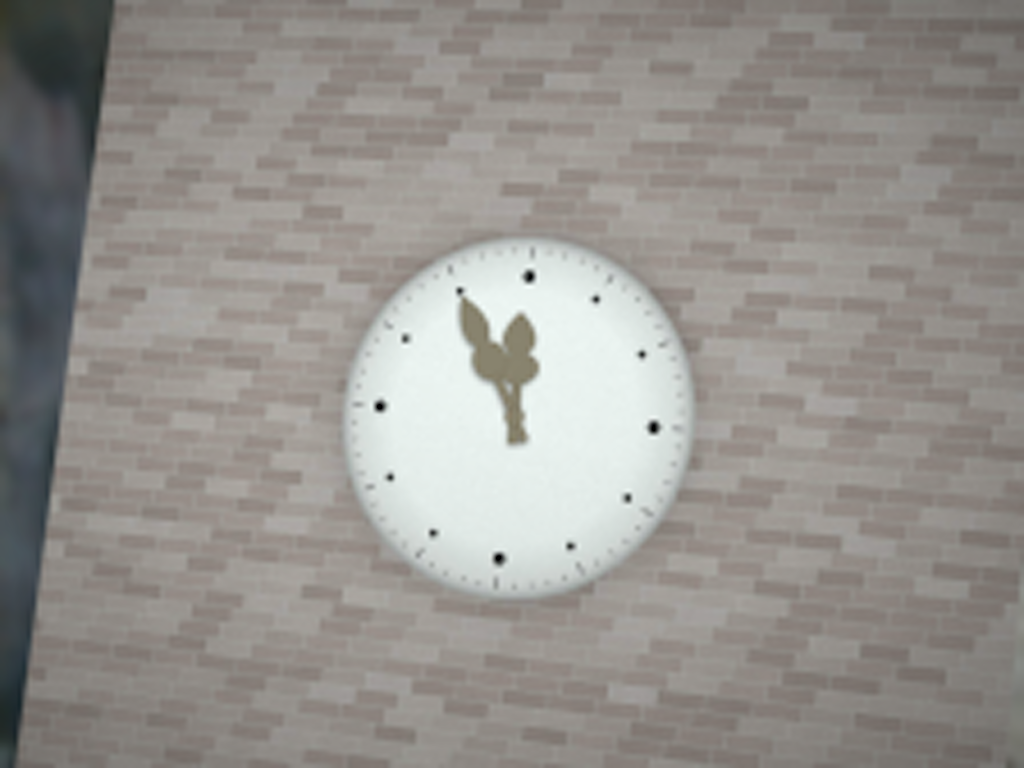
11:55
